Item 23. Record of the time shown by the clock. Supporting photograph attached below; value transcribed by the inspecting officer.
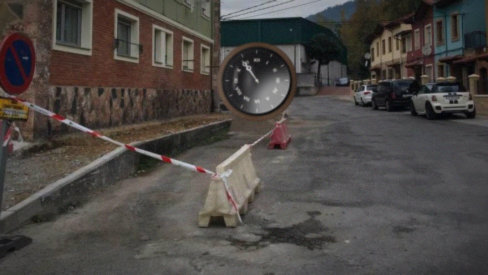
10:54
